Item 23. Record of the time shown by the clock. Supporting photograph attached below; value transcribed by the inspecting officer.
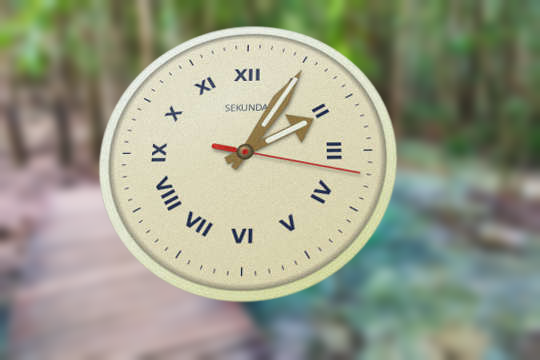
2:05:17
